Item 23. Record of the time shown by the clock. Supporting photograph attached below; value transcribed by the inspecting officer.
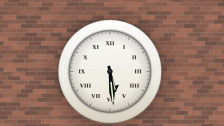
5:29
